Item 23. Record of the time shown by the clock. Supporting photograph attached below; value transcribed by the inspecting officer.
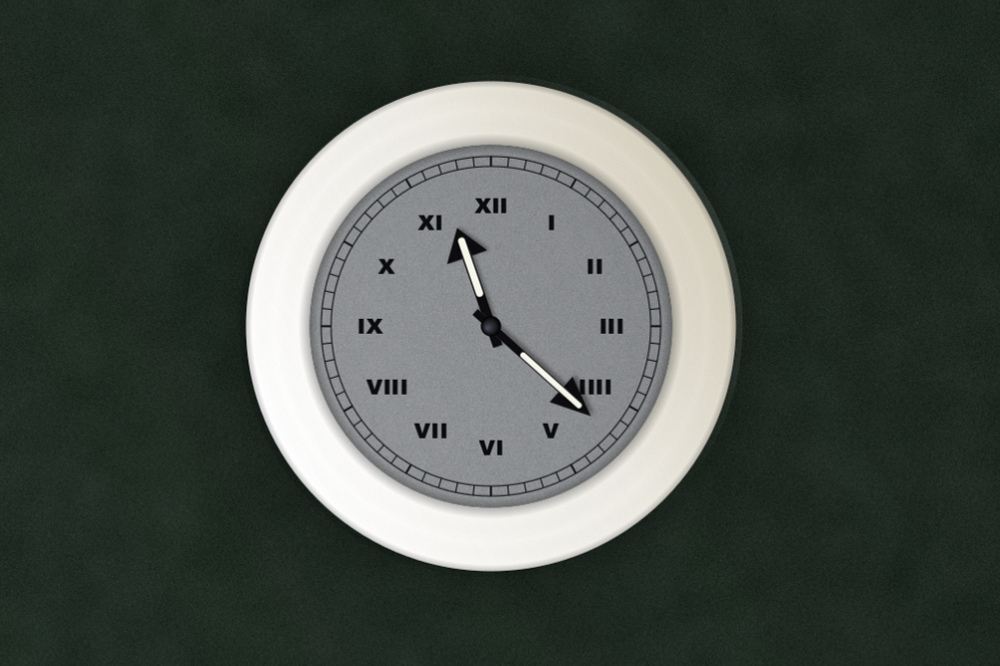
11:22
